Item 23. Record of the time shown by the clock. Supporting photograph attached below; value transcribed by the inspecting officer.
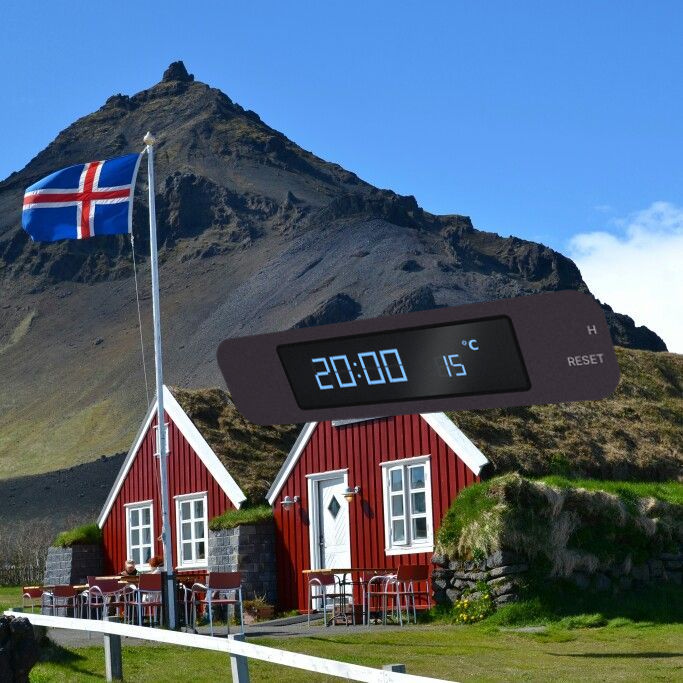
20:00
